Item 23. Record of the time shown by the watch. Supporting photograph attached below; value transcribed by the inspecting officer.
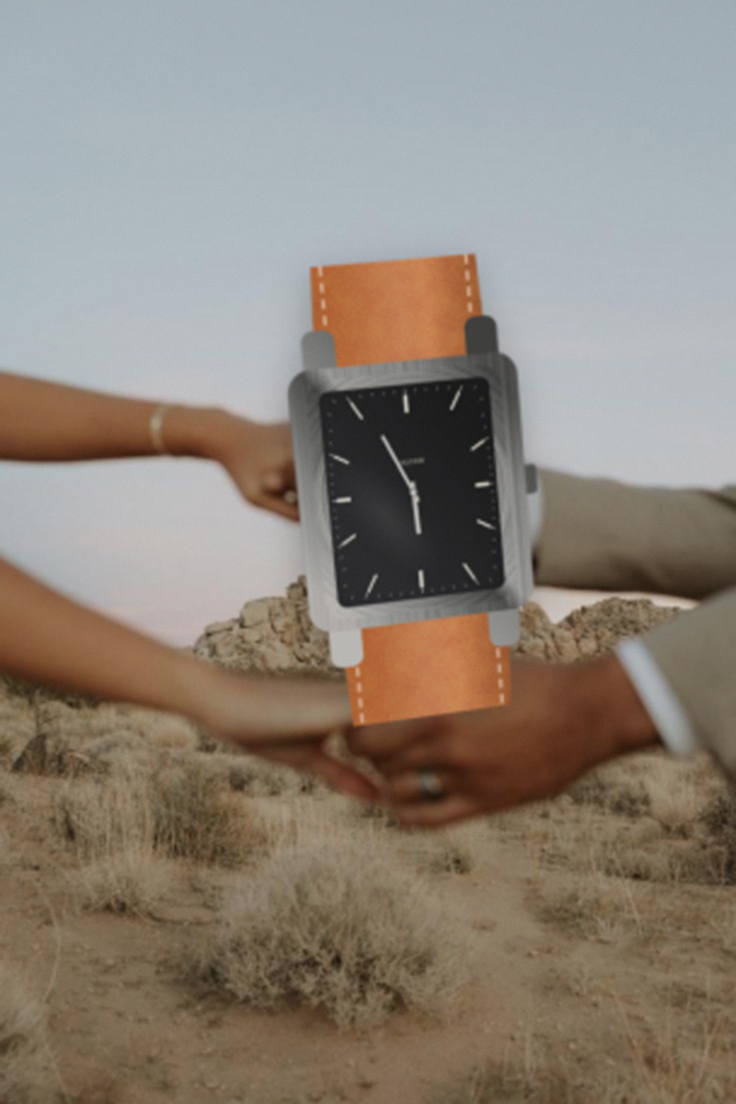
5:56
